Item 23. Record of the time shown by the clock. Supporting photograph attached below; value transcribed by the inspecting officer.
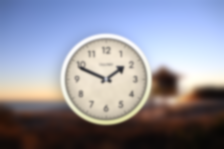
1:49
